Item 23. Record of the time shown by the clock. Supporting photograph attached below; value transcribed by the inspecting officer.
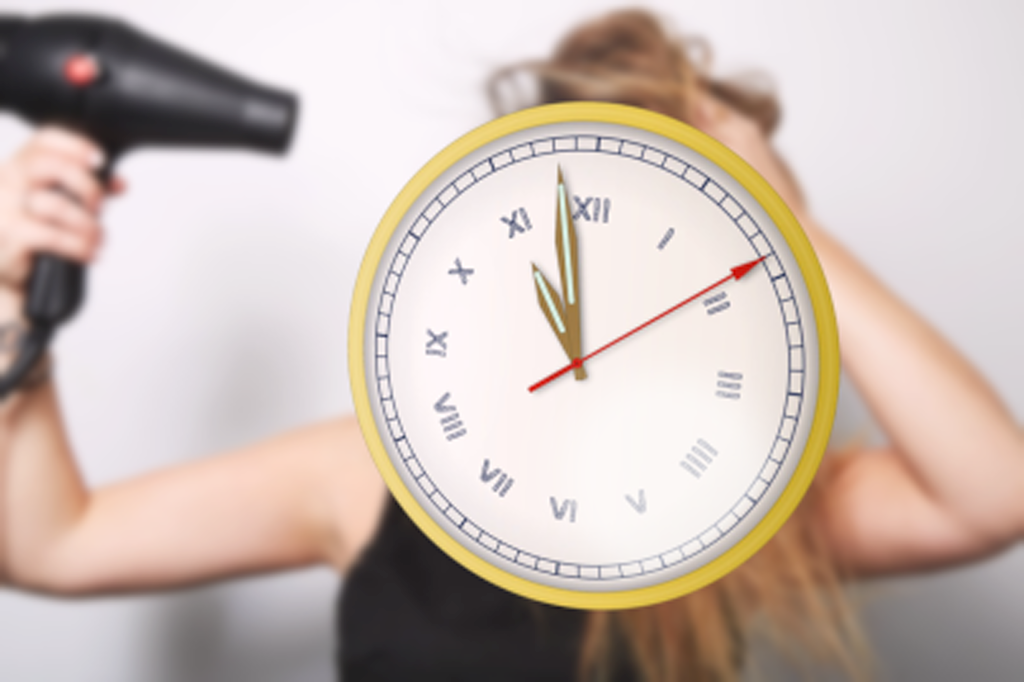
10:58:09
